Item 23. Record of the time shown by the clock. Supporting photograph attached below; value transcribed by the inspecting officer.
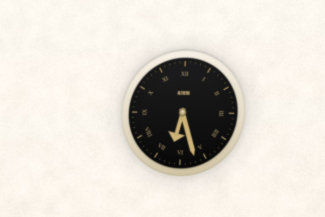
6:27
